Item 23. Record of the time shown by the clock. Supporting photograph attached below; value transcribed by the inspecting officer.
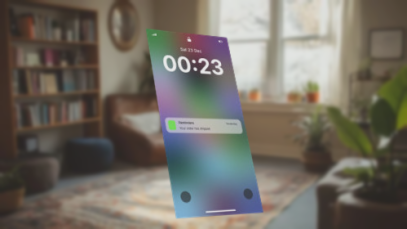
0:23
